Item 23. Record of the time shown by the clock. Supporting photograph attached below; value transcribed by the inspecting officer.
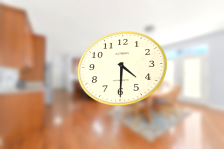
4:30
